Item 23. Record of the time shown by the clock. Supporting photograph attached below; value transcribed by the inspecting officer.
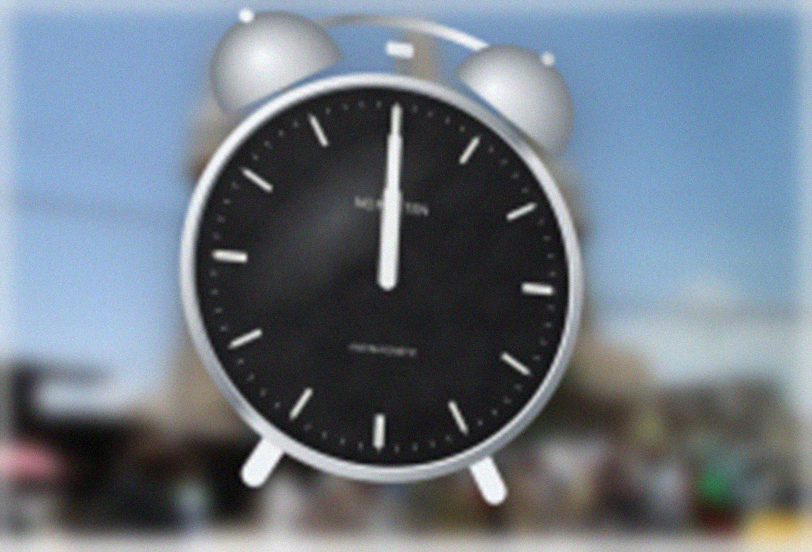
12:00
